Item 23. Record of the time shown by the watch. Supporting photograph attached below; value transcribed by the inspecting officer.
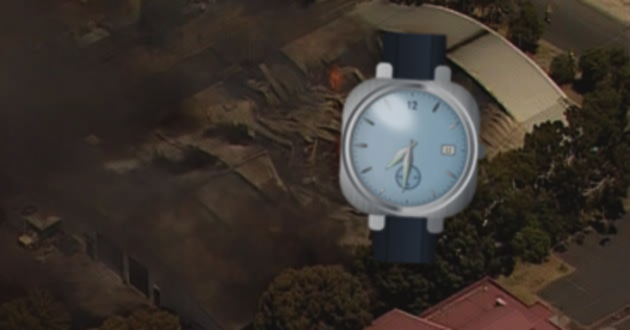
7:31
